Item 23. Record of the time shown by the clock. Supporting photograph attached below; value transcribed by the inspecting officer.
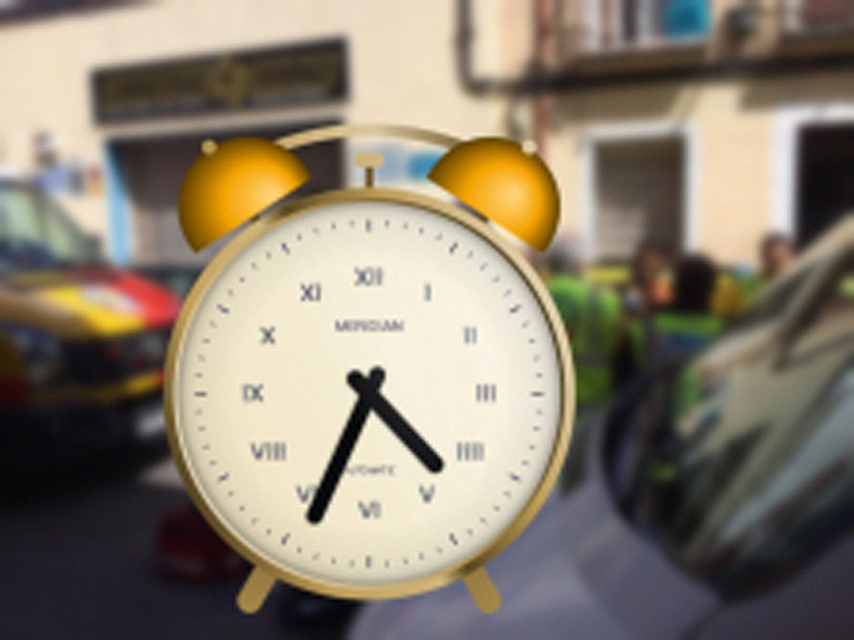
4:34
